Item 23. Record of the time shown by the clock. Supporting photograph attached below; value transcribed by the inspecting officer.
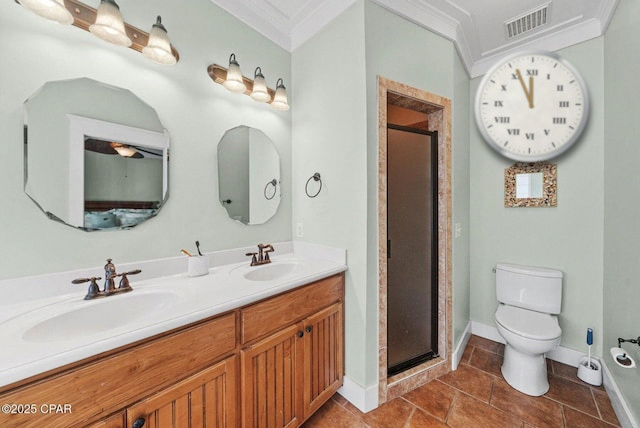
11:56
